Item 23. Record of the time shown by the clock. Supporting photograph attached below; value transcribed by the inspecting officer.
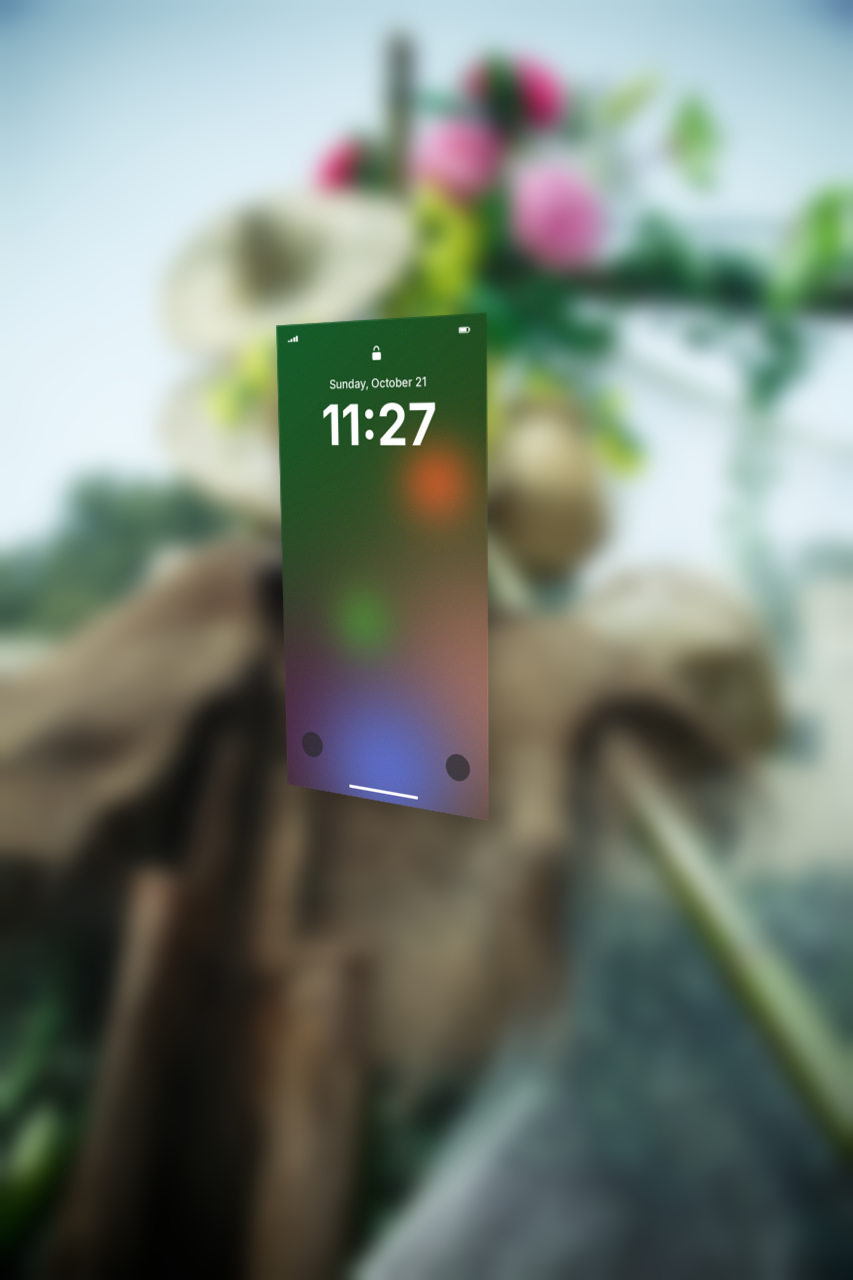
11:27
